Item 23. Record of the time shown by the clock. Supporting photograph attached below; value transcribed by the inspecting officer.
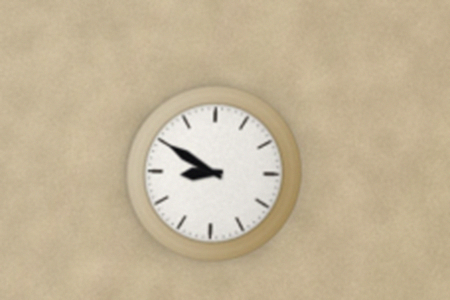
8:50
